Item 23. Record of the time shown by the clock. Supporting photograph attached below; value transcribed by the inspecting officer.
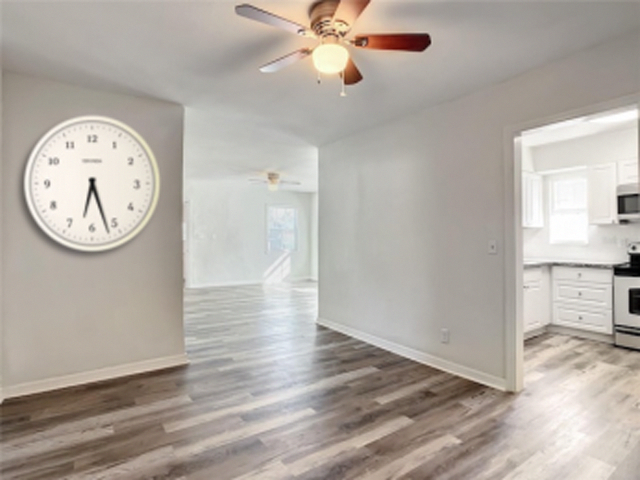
6:27
